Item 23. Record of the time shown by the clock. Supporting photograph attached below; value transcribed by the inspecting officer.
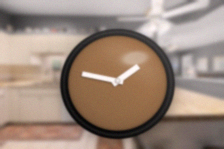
1:47
